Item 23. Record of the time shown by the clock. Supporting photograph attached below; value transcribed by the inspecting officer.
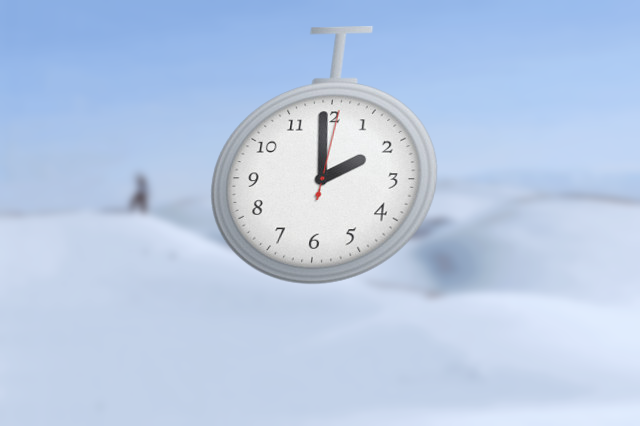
1:59:01
